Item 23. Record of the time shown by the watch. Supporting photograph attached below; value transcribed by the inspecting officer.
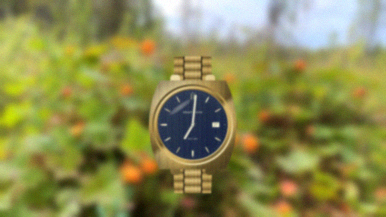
7:01
